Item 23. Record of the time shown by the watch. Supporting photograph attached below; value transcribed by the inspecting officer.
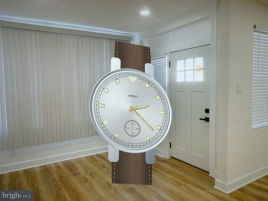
2:22
